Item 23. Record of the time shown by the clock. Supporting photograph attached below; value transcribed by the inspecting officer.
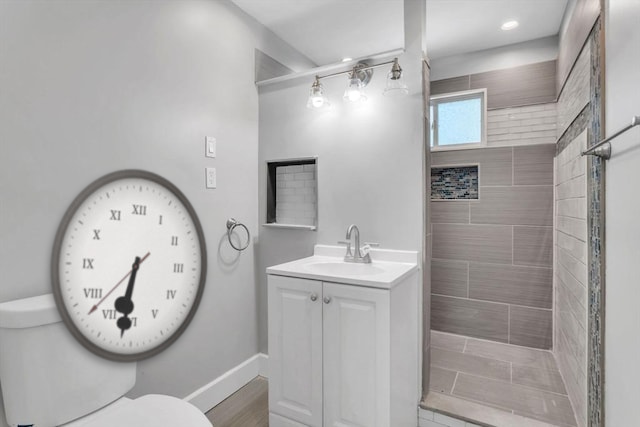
6:31:38
